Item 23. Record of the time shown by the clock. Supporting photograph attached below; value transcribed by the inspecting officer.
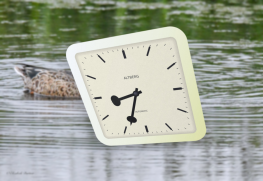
8:34
